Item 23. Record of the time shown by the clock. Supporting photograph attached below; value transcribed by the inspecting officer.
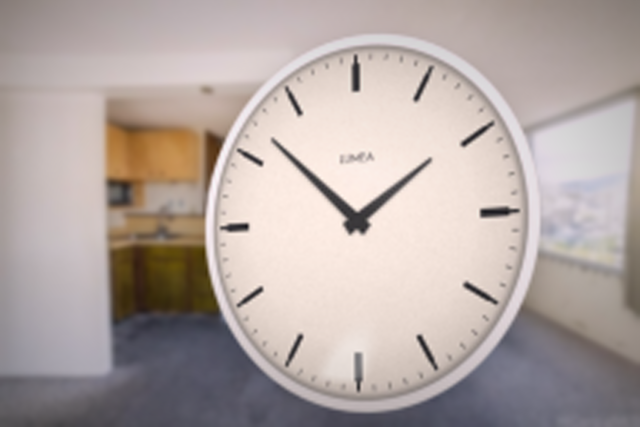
1:52
